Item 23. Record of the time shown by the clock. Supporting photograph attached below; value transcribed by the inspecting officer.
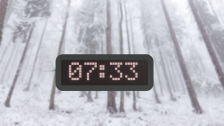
7:33
